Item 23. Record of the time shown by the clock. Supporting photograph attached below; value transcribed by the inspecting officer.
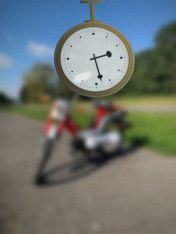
2:28
